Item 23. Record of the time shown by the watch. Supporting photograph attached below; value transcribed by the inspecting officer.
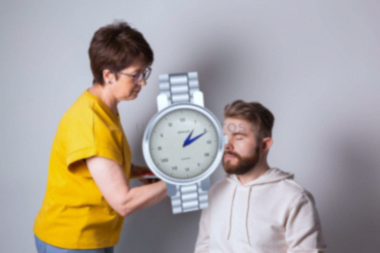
1:11
